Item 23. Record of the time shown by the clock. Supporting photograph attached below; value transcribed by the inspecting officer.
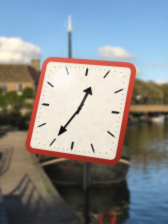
12:35
